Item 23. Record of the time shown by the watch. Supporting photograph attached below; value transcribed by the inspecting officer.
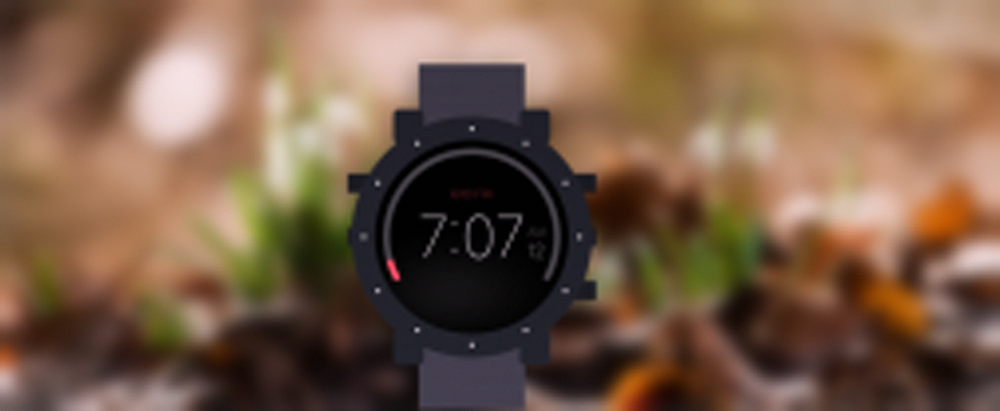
7:07
